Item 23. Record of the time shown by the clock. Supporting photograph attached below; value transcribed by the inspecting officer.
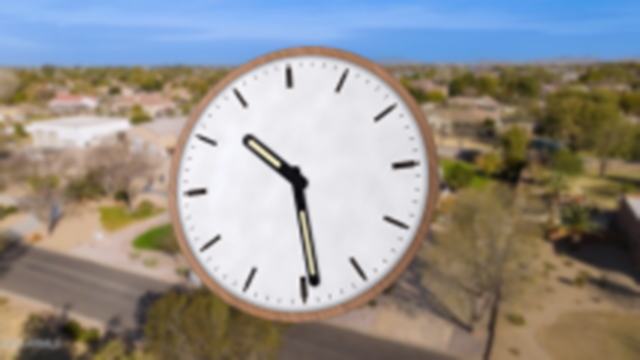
10:29
